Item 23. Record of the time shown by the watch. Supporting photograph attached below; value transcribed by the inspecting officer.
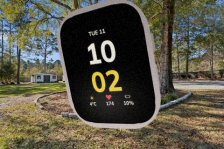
10:02
